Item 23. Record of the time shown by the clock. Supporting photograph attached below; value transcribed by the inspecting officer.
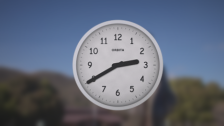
2:40
